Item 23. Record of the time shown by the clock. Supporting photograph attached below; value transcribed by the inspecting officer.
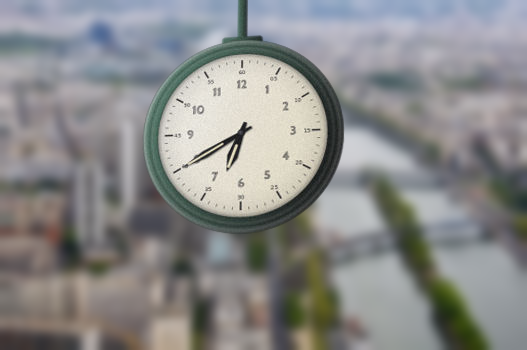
6:40
